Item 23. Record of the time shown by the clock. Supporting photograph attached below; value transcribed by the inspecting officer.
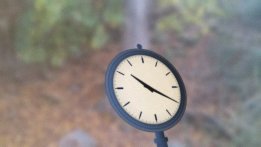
10:20
